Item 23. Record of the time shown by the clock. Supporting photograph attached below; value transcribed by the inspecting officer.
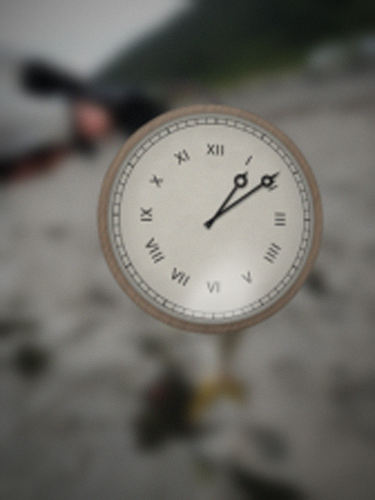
1:09
